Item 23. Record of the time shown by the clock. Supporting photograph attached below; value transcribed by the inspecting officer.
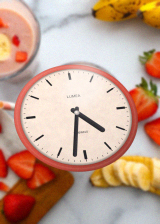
4:32
